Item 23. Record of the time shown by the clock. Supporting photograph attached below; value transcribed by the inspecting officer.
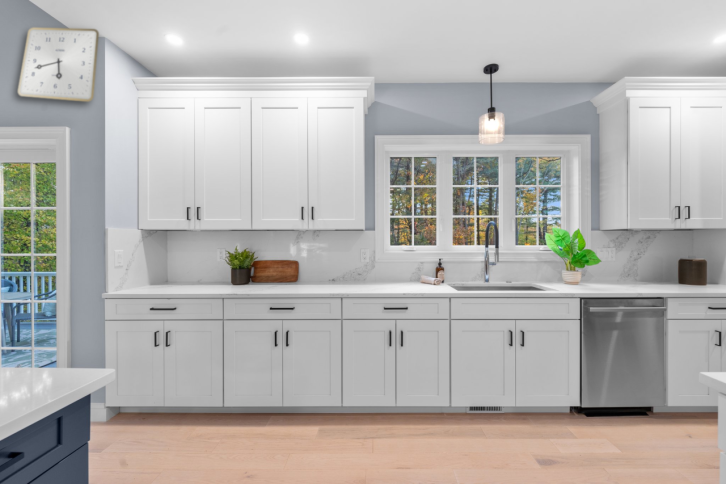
5:42
